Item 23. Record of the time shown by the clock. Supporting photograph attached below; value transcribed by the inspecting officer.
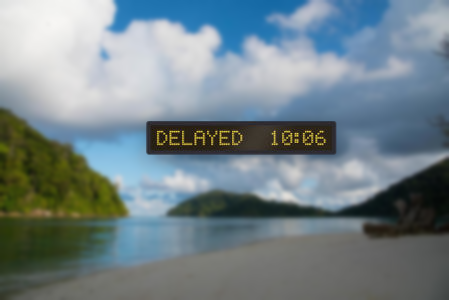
10:06
